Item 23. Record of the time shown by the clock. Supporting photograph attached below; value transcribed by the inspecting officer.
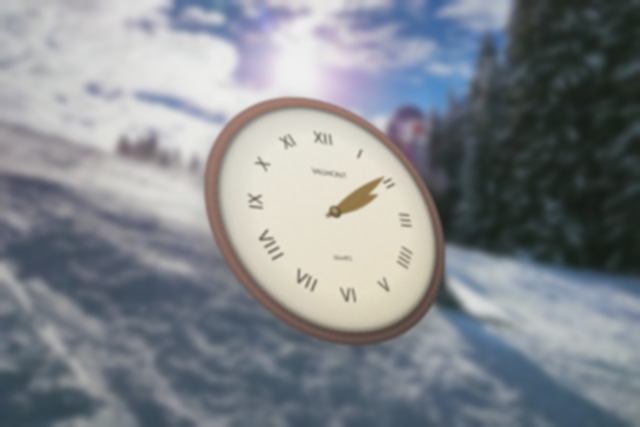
2:09
